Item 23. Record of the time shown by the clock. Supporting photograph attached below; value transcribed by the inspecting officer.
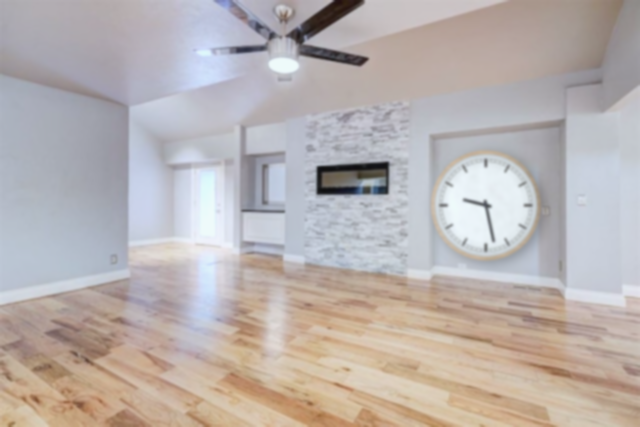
9:28
